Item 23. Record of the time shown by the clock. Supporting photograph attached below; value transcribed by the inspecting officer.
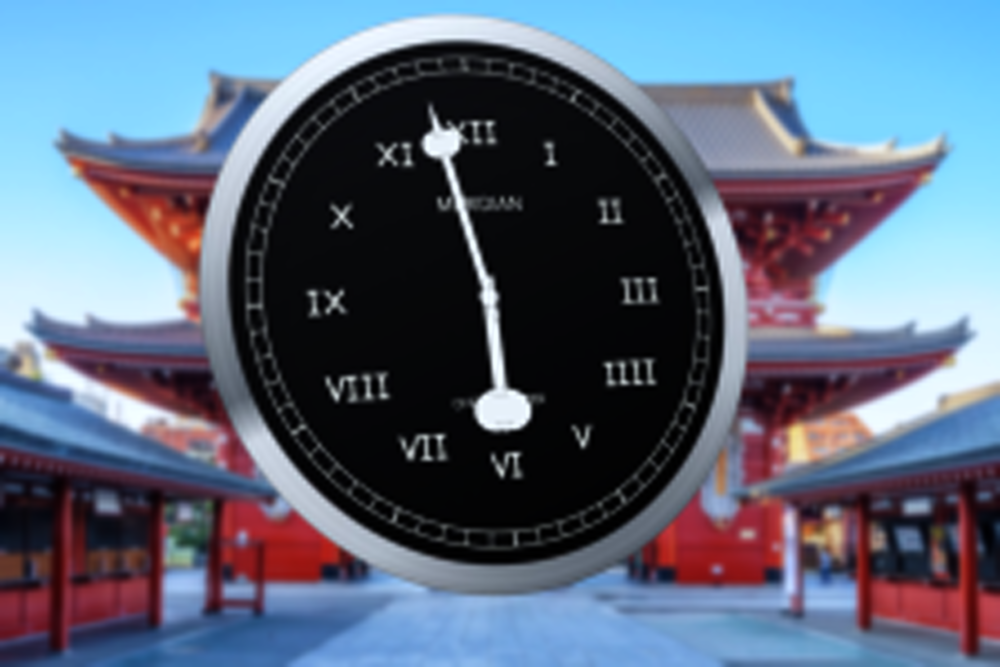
5:58
